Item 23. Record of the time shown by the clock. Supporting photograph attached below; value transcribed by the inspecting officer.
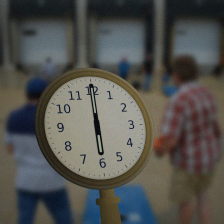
6:00
